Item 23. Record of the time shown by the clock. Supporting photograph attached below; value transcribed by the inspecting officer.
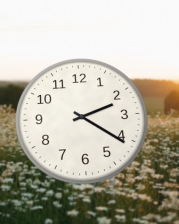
2:21
